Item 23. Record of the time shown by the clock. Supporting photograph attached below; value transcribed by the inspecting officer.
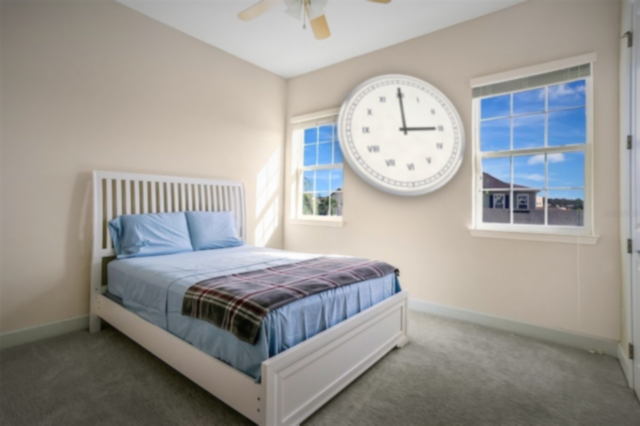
3:00
